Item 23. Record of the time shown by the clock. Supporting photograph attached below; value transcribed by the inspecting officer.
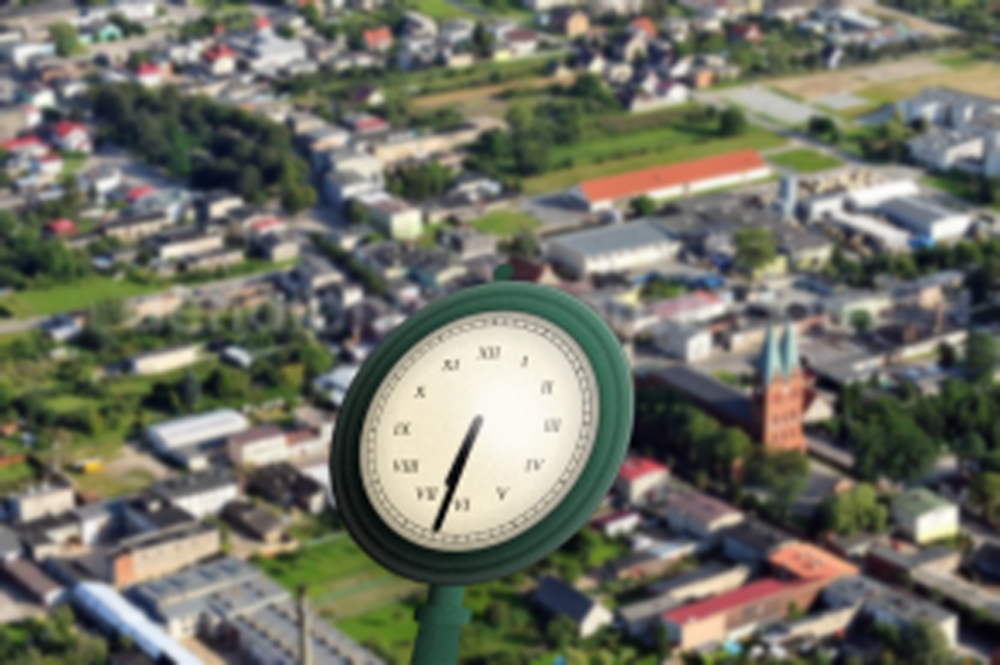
6:32
